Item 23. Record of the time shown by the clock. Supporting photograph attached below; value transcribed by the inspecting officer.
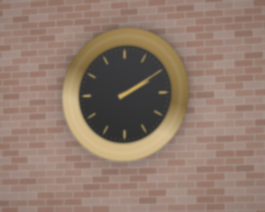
2:10
